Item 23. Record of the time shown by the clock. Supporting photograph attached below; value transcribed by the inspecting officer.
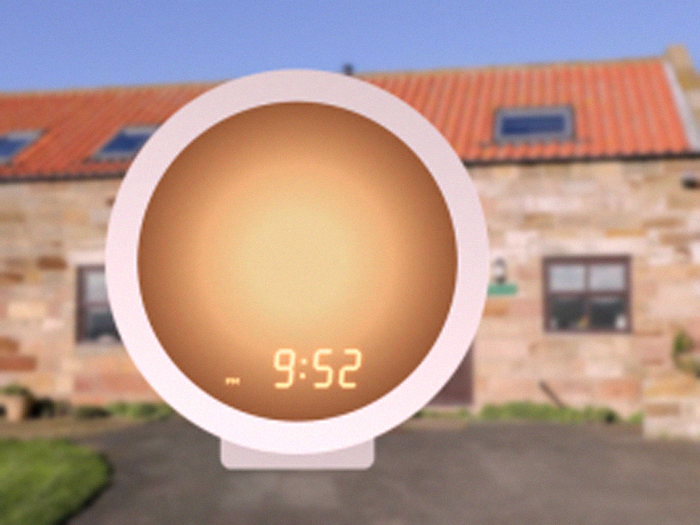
9:52
